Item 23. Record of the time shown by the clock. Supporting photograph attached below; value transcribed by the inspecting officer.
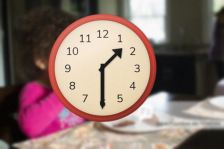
1:30
